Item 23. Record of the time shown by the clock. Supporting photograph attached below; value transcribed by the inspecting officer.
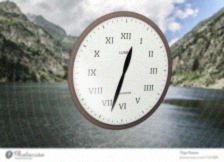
12:33
